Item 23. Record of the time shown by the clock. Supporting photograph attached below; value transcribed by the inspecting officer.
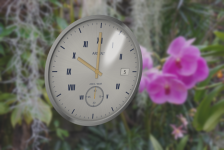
10:00
